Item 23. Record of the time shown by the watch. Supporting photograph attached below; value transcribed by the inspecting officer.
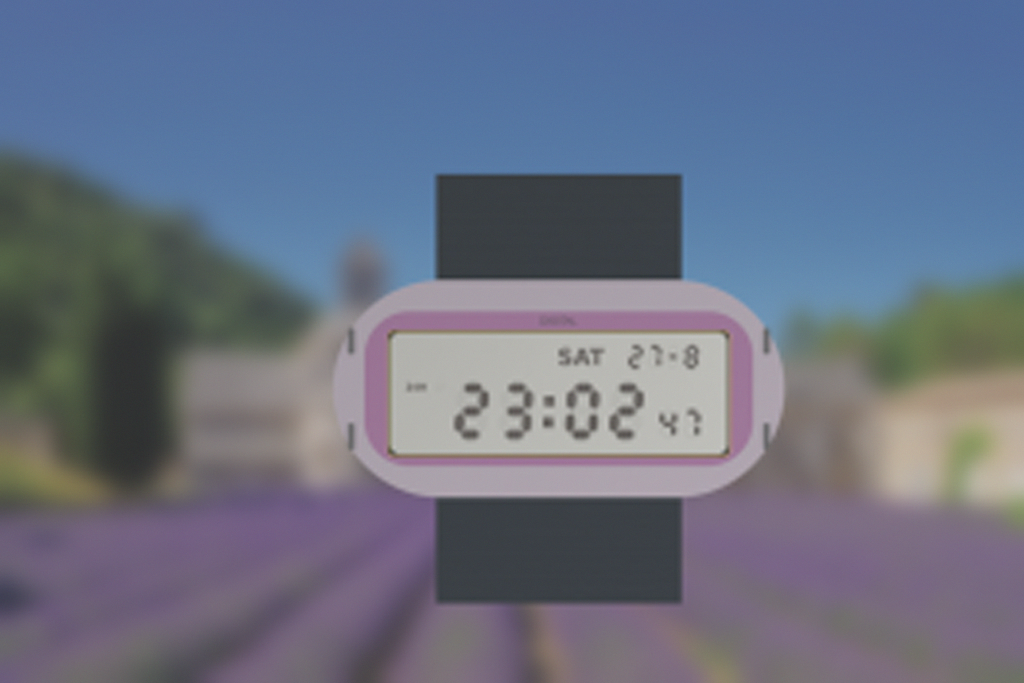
23:02:47
